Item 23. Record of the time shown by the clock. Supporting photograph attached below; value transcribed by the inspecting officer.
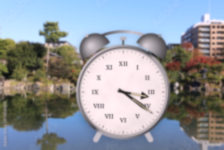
3:21
